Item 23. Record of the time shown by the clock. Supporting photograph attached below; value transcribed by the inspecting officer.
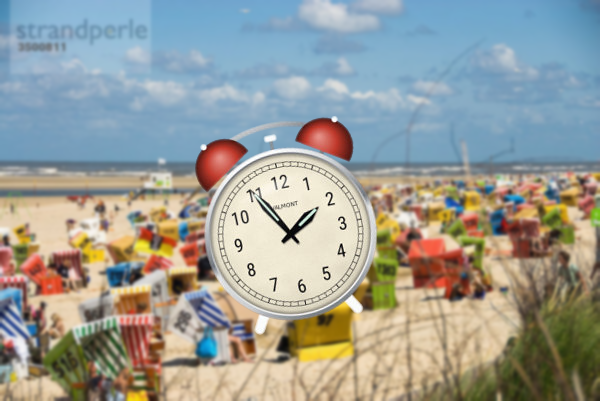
1:55
